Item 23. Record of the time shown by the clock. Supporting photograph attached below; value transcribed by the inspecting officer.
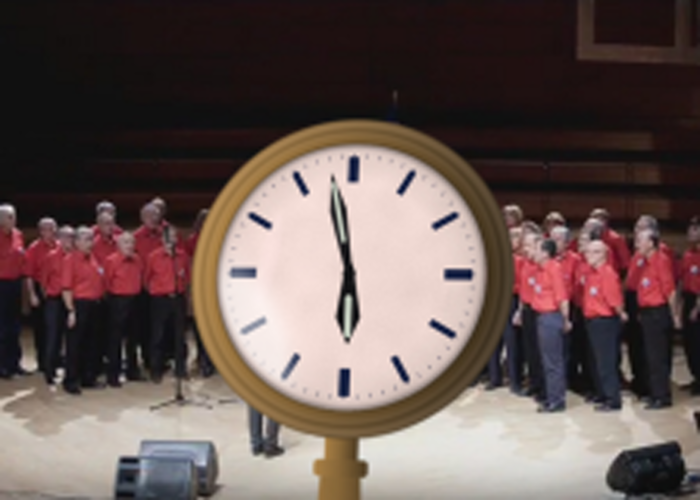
5:58
